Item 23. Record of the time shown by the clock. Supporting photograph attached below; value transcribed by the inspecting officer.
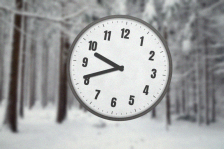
9:41
